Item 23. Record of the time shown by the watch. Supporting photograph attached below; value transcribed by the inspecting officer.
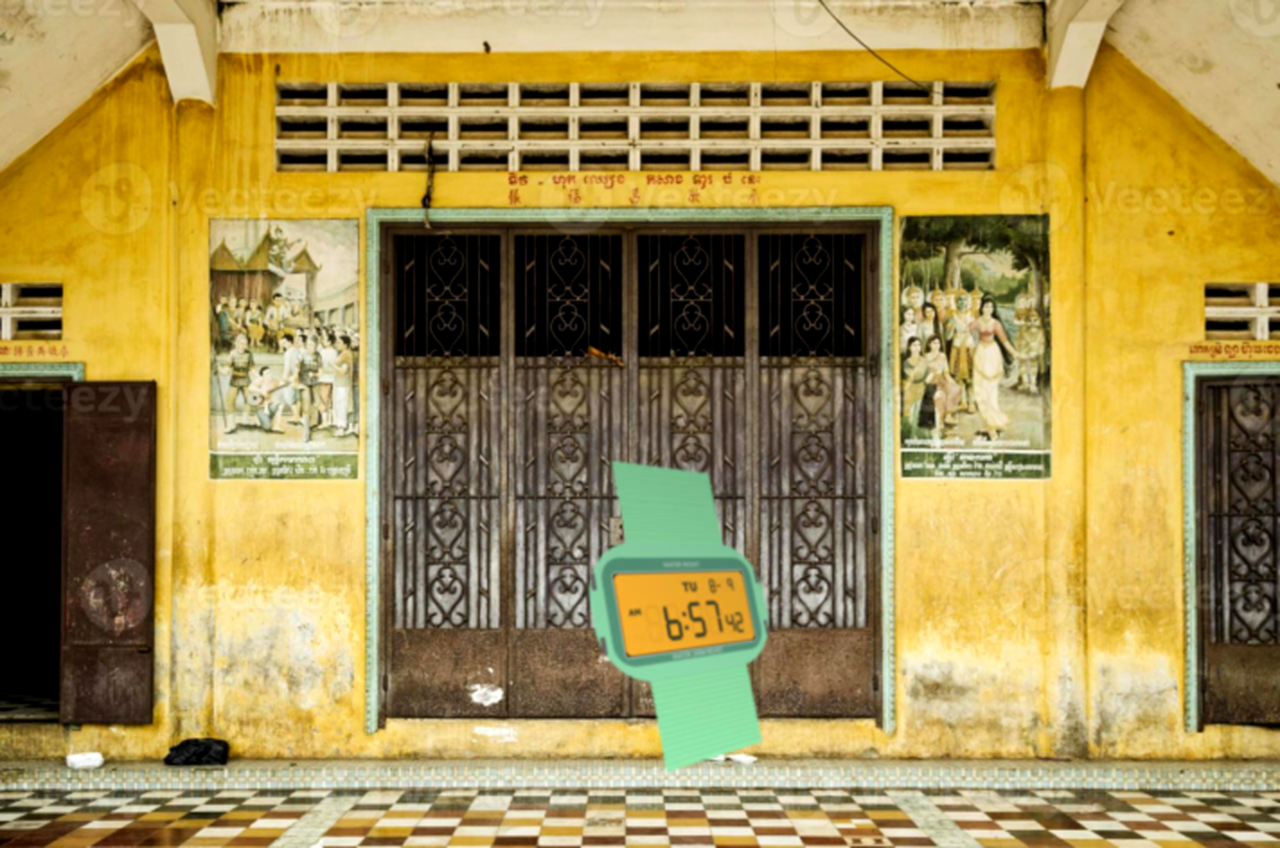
6:57:42
